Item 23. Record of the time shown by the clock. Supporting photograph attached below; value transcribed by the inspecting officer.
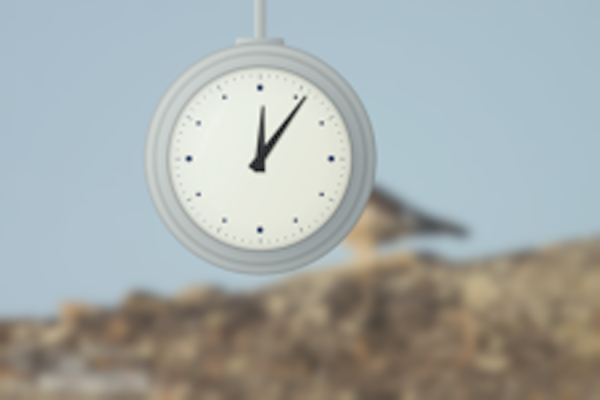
12:06
